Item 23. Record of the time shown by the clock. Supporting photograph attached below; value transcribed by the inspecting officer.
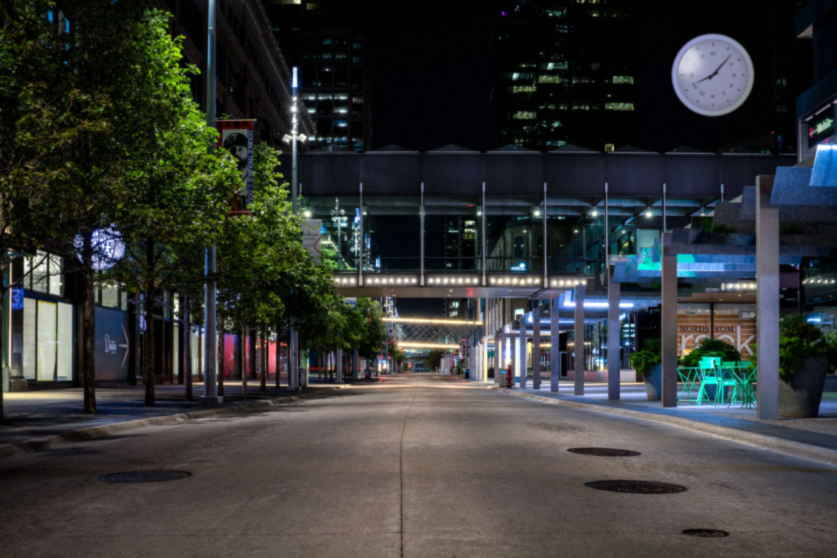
8:07
